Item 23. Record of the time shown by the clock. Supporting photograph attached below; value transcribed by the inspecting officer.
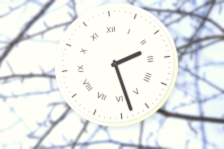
2:28
